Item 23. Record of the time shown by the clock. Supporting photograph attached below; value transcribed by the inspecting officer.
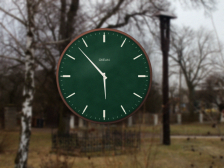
5:53
